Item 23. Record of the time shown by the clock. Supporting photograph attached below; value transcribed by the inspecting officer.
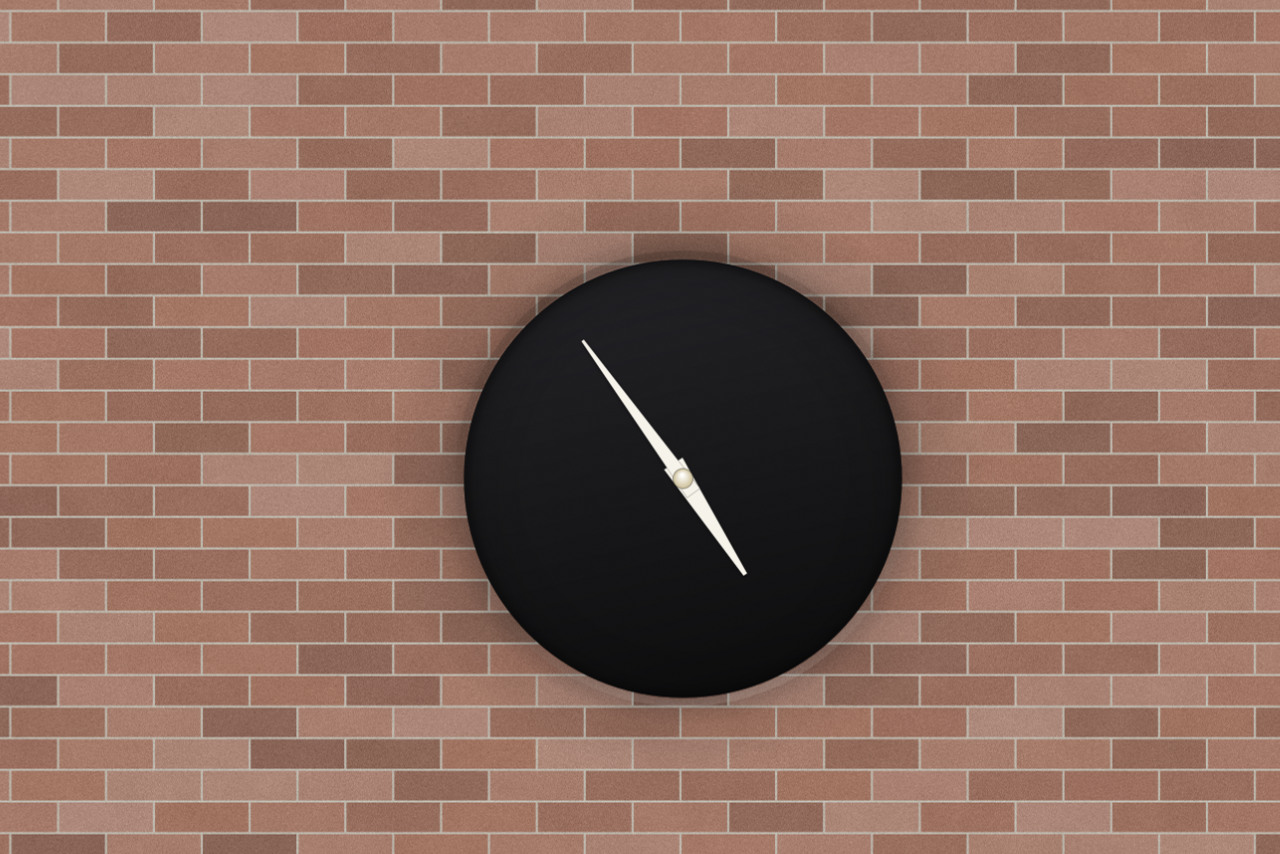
4:54
